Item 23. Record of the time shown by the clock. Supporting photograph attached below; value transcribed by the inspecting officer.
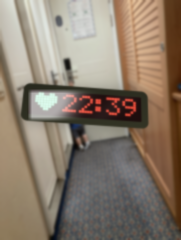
22:39
